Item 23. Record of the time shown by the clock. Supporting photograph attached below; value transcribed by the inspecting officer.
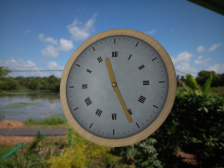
11:26
